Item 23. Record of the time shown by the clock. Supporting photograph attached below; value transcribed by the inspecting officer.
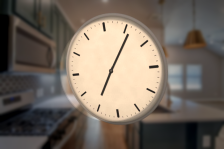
7:06
